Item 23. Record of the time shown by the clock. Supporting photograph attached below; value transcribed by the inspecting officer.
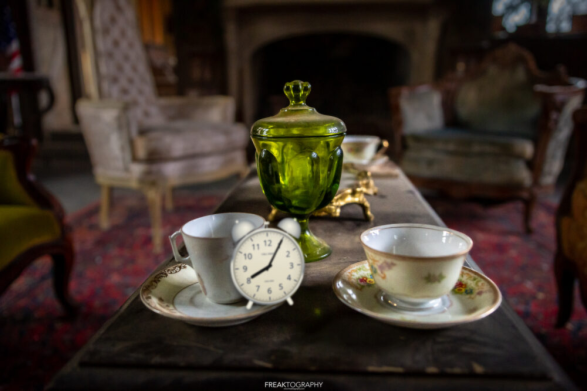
8:05
